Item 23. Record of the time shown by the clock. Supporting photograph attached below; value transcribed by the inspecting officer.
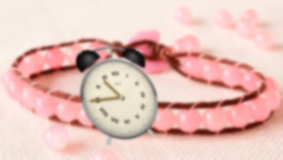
10:45
